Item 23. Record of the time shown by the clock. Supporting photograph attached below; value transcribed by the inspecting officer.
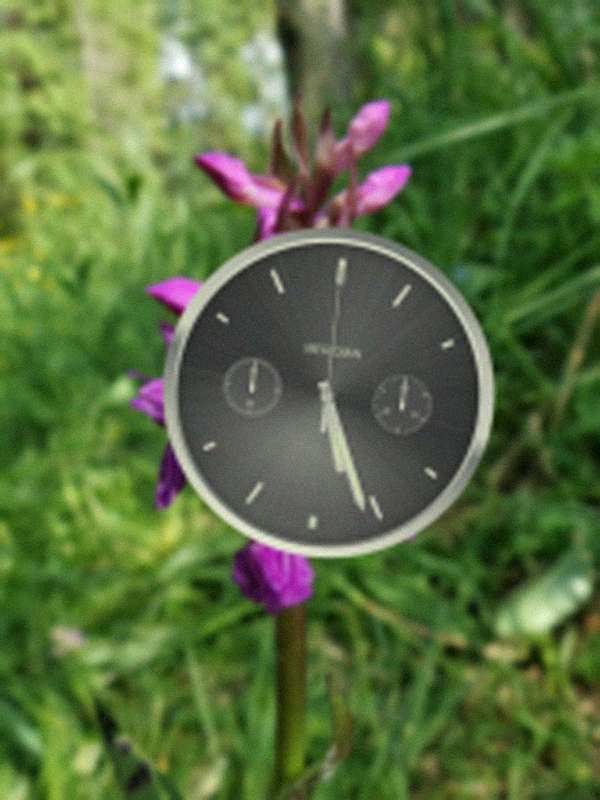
5:26
